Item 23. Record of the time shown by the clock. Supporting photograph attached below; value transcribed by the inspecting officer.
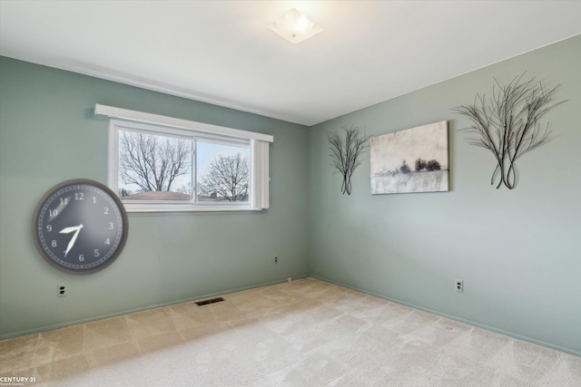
8:35
